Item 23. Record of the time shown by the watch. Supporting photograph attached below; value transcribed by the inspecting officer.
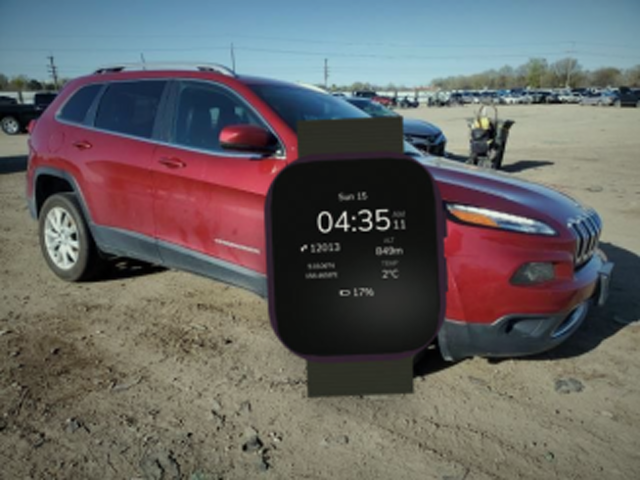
4:35
